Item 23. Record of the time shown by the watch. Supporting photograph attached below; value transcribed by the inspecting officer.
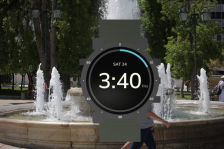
3:40
